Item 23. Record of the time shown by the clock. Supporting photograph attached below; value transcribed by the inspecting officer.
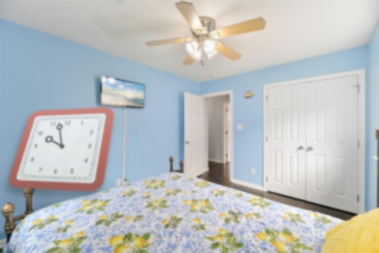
9:57
